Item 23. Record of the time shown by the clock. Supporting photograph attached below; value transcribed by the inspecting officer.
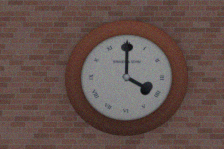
4:00
